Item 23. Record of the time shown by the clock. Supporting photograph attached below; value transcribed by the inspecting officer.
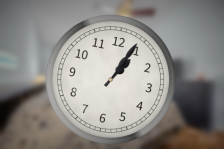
1:04
